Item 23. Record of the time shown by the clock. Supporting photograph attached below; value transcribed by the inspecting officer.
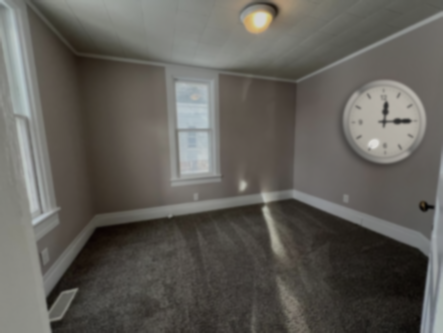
12:15
